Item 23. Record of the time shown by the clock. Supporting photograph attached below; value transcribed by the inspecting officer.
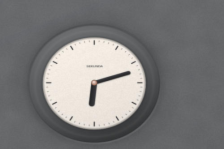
6:12
